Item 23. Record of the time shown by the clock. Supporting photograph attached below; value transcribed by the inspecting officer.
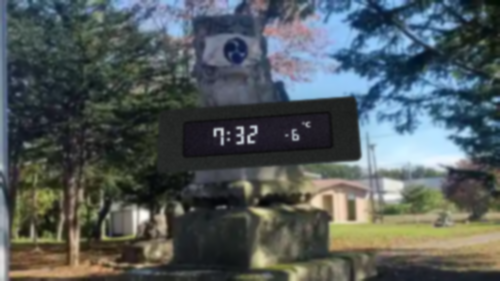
7:32
